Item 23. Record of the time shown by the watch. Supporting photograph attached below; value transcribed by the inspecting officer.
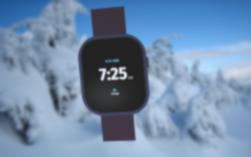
7:25
